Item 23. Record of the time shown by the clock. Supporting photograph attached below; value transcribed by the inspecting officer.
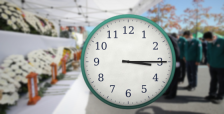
3:15
